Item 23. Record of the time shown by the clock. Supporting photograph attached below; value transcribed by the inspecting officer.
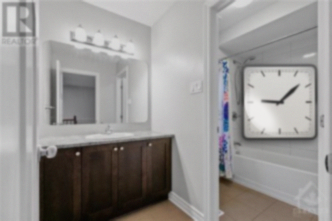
9:08
